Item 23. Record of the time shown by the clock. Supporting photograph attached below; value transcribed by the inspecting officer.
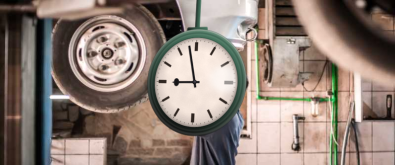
8:58
